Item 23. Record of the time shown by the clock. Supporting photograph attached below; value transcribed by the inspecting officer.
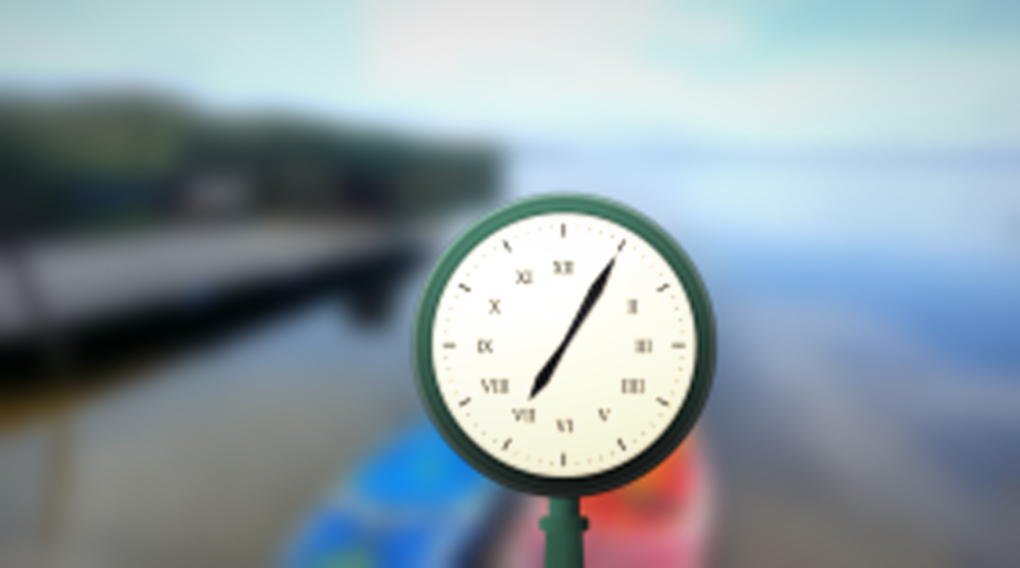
7:05
